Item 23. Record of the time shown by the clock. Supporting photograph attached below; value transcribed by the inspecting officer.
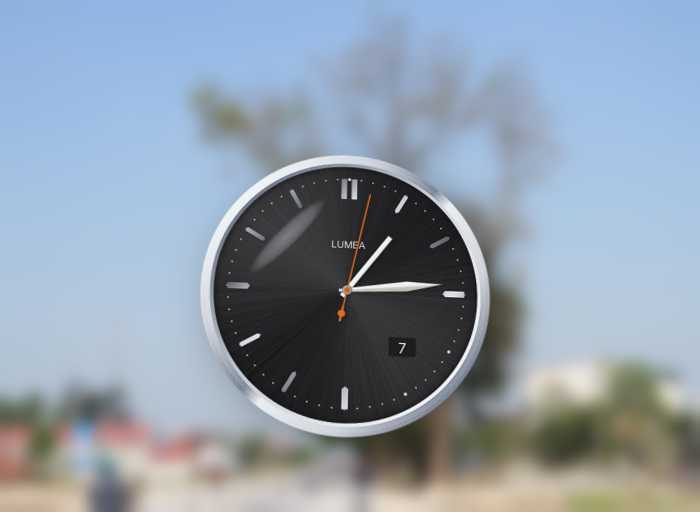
1:14:02
